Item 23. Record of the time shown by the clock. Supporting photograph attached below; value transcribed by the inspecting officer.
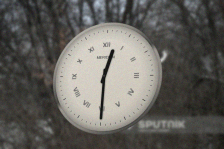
12:30
